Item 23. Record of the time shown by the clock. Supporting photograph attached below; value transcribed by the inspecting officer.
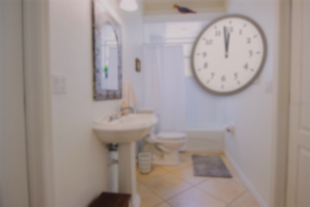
11:58
